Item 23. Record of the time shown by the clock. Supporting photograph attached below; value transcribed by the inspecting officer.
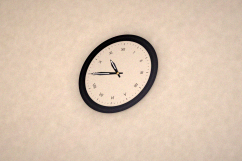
10:45
